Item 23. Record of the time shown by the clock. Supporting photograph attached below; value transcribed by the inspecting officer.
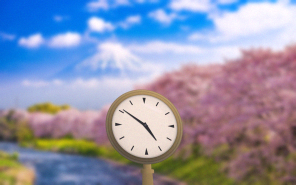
4:51
